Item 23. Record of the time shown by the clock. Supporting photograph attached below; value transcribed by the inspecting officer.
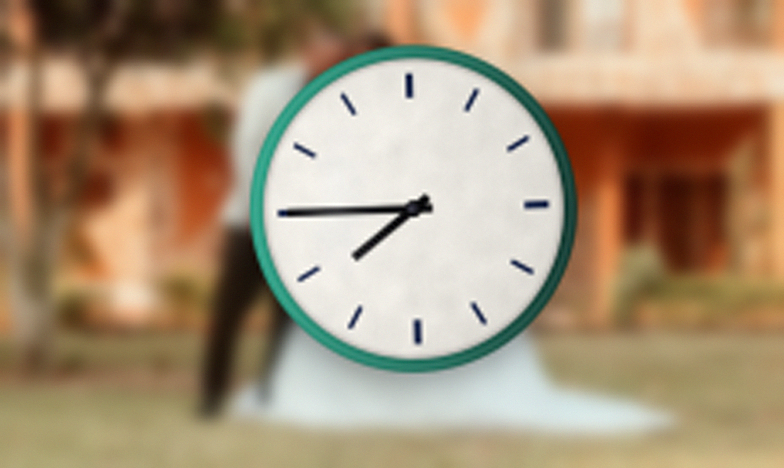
7:45
